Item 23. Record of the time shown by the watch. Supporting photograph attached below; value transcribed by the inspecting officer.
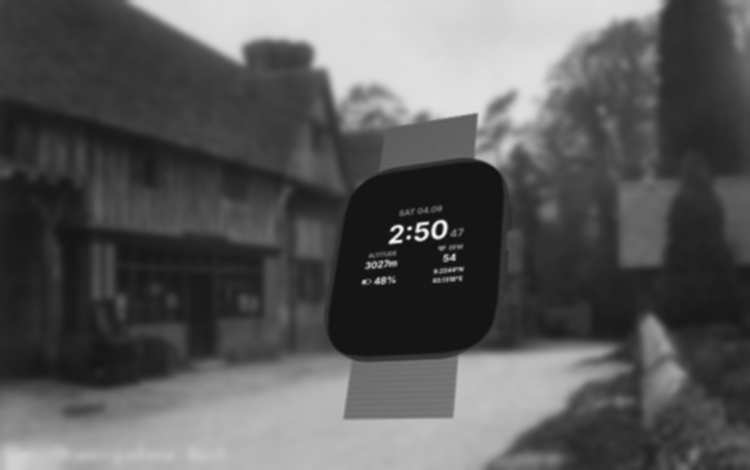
2:50
